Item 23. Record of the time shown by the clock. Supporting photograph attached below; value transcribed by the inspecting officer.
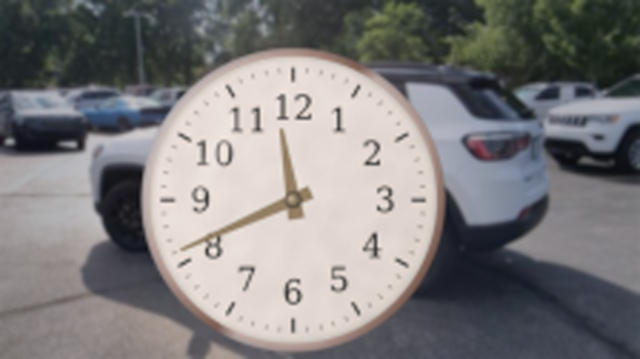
11:41
